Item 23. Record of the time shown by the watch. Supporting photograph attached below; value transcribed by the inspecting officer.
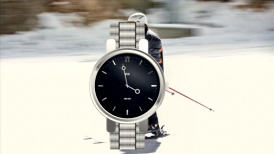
3:58
